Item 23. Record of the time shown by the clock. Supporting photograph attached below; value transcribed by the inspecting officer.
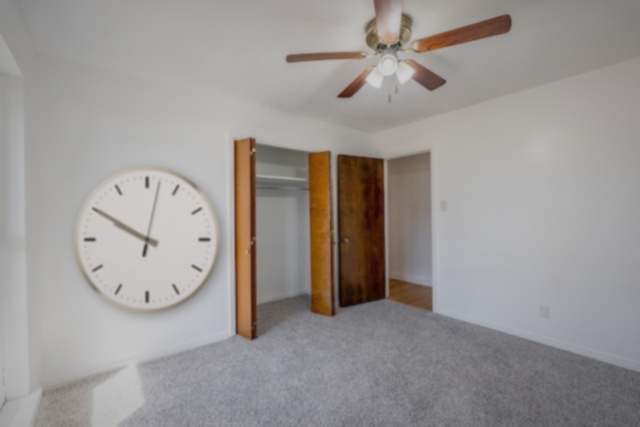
9:50:02
